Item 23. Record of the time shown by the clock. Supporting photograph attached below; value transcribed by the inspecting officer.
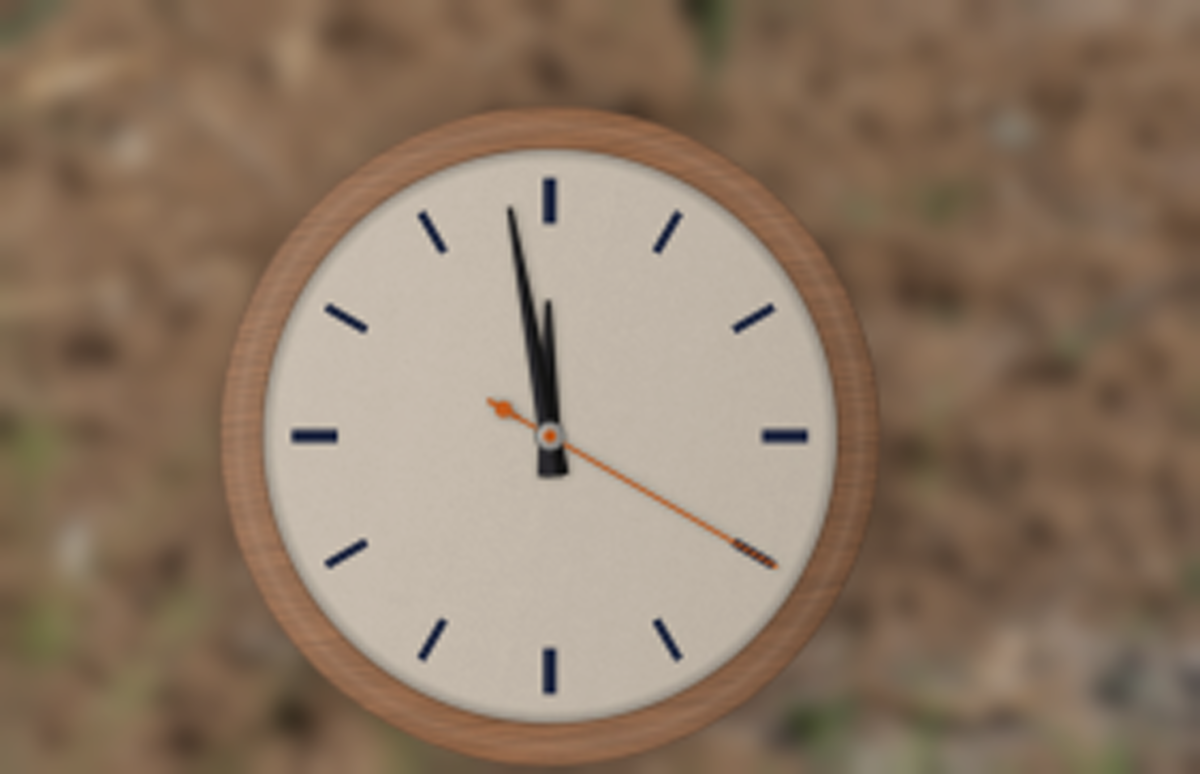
11:58:20
